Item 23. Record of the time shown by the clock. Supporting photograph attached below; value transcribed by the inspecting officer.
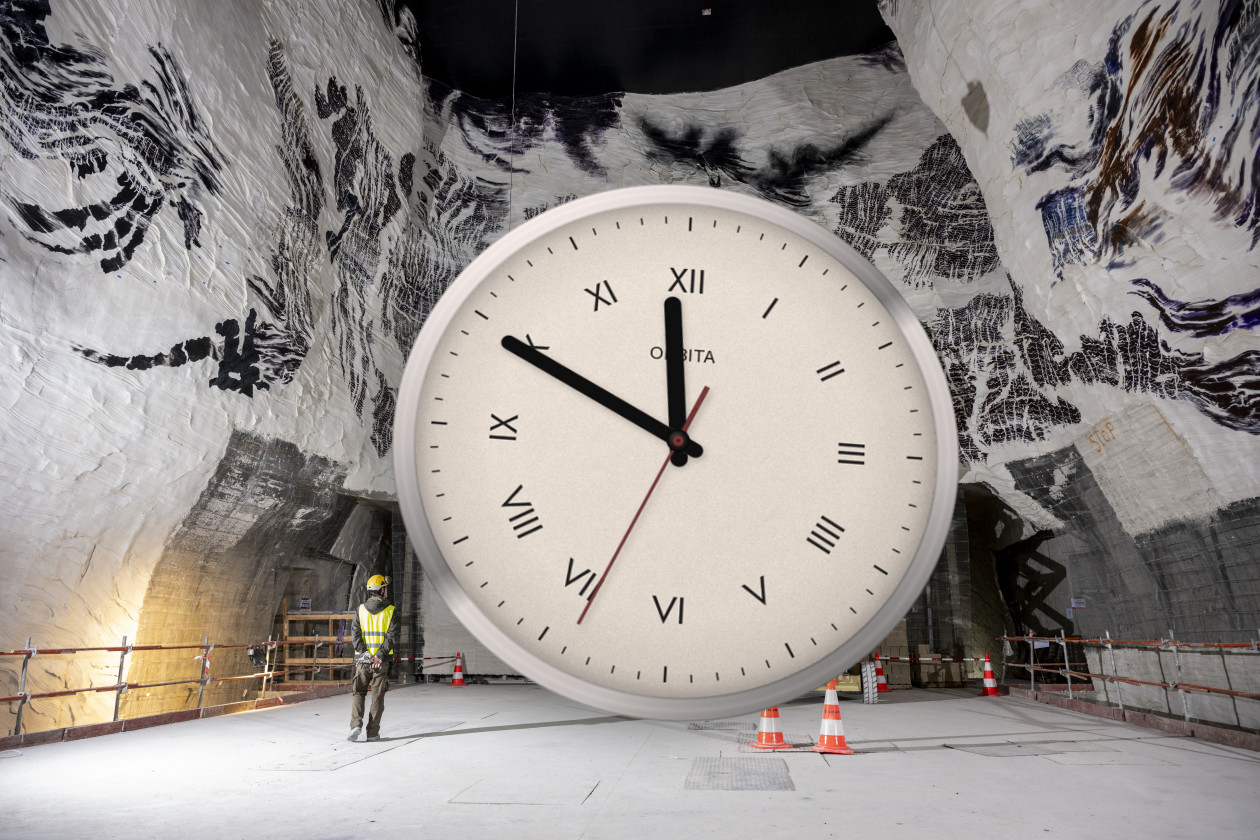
11:49:34
